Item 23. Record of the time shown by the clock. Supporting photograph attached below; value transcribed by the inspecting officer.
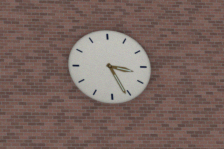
3:26
